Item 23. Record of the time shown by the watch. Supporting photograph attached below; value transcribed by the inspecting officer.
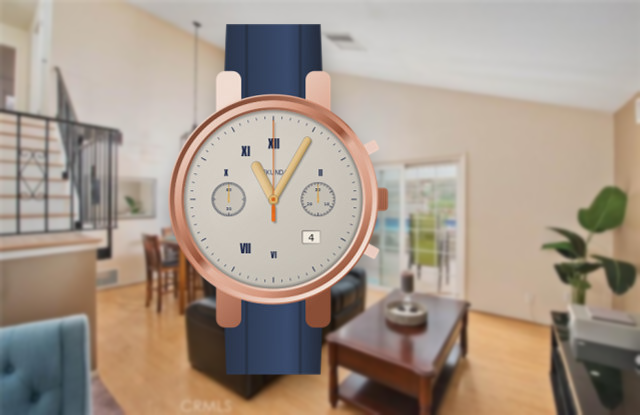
11:05
